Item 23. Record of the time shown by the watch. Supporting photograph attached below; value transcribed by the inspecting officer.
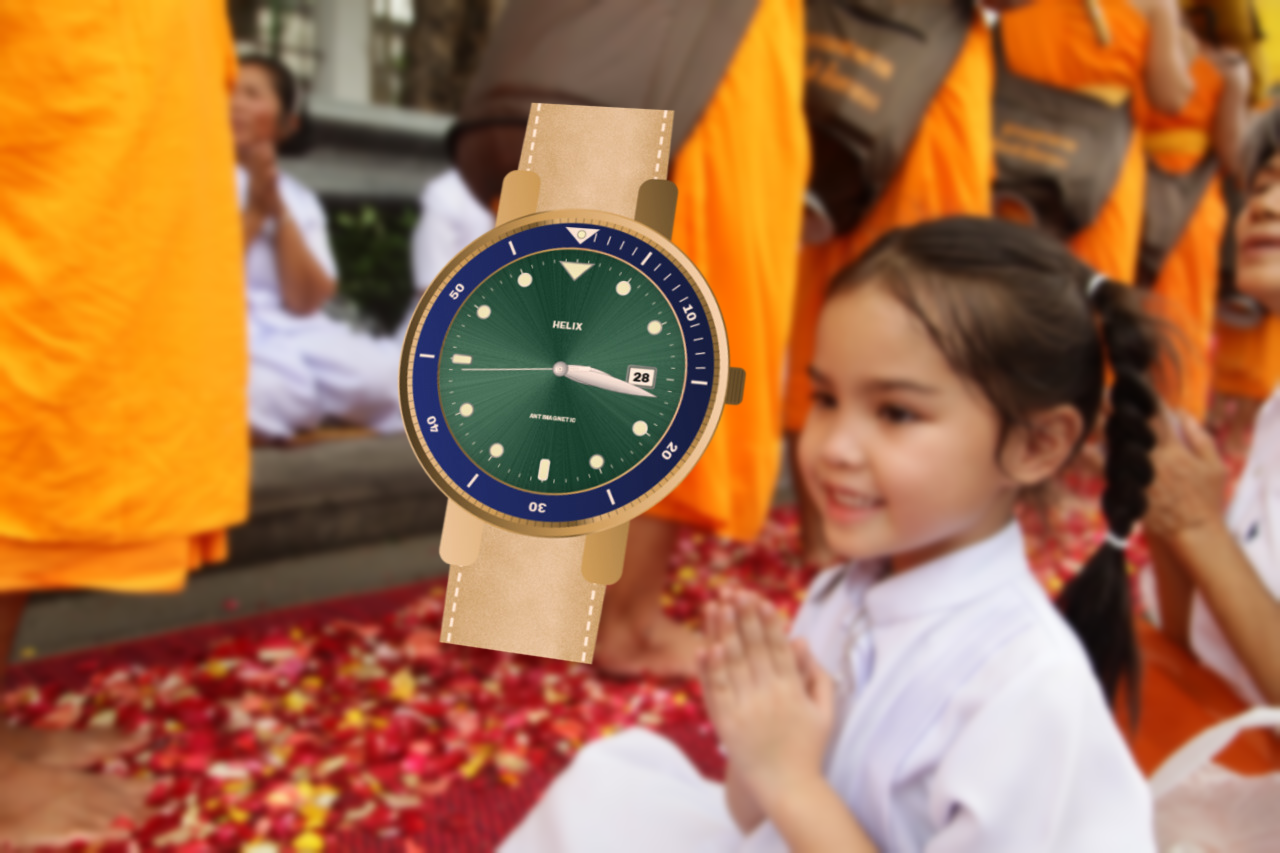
3:16:44
